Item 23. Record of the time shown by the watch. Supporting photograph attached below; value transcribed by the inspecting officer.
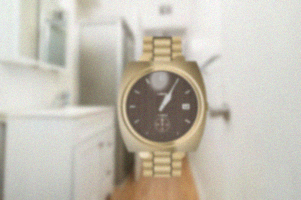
1:05
